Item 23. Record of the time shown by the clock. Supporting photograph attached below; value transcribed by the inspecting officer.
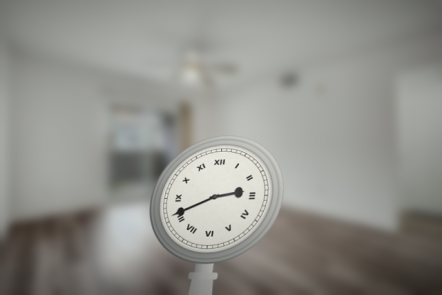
2:41
